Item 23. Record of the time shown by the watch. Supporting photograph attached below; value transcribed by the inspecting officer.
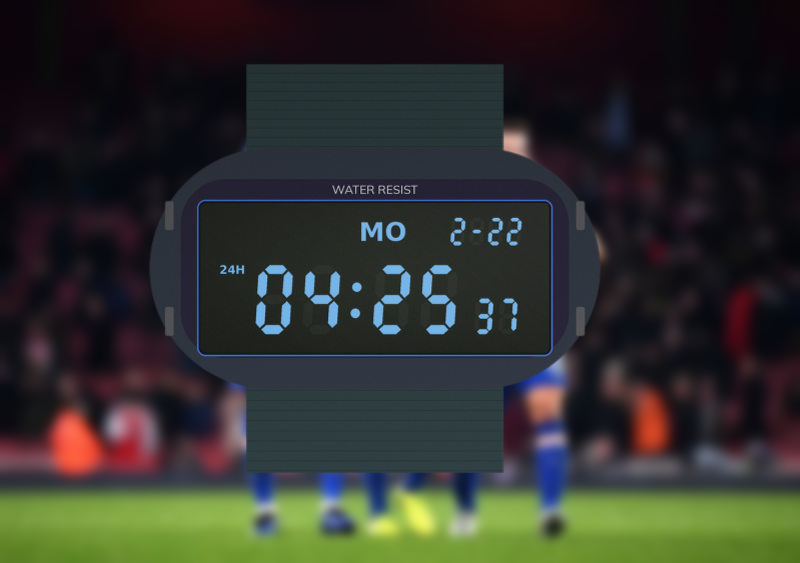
4:25:37
